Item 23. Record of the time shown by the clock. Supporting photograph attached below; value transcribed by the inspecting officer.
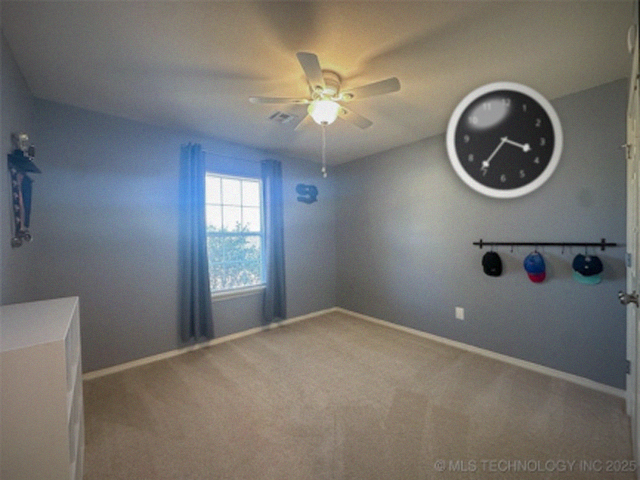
3:36
